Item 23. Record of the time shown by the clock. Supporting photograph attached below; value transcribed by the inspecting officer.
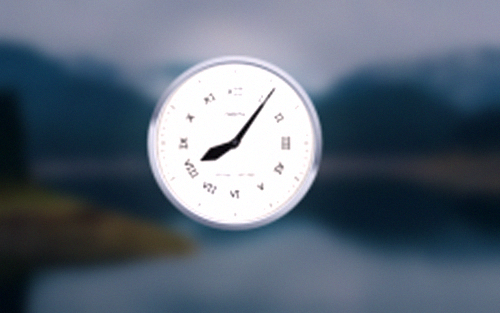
8:06
